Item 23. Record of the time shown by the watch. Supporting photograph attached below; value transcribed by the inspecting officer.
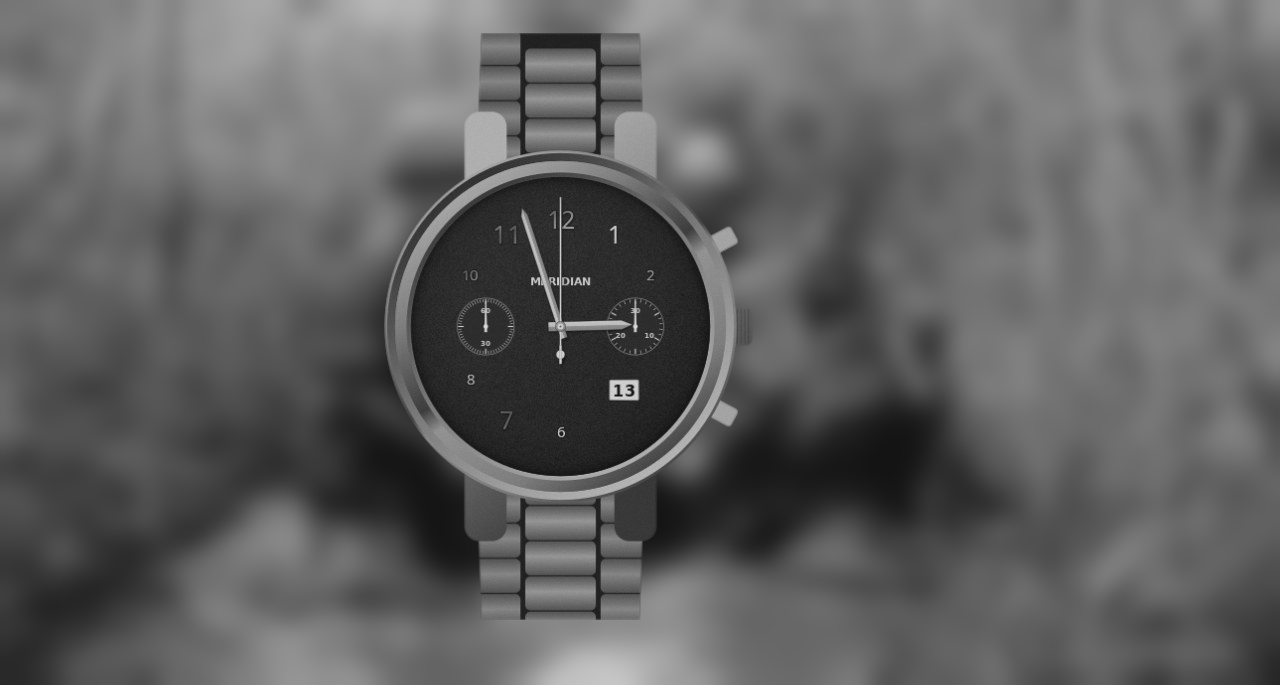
2:57
